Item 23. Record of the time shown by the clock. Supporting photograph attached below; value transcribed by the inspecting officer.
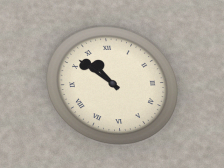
10:52
